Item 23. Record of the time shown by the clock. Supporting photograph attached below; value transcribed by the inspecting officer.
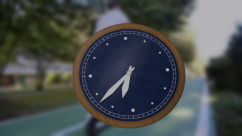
6:38
